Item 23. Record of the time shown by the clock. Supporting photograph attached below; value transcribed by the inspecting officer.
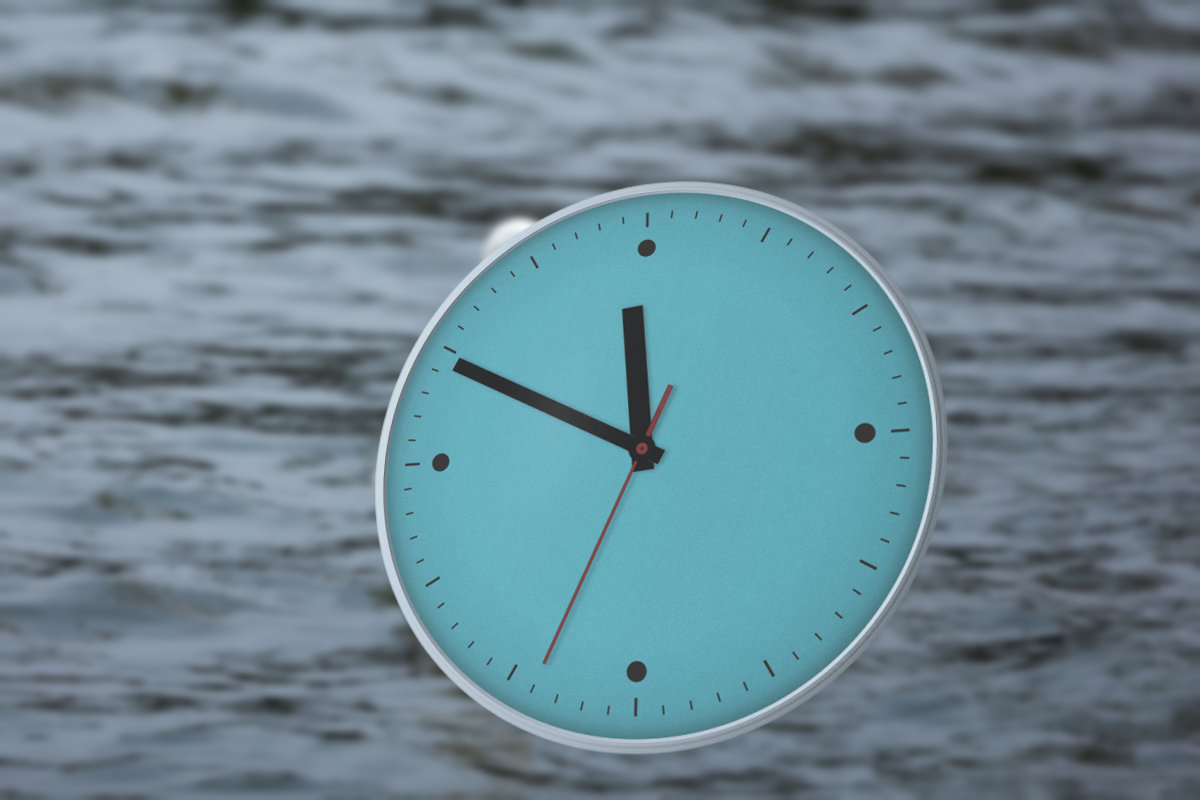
11:49:34
